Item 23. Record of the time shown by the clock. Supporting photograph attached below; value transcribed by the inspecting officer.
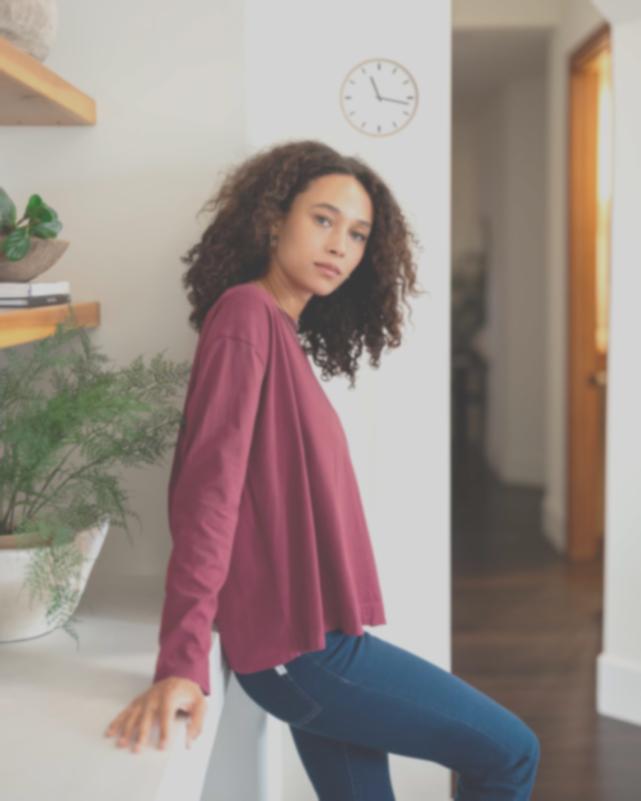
11:17
